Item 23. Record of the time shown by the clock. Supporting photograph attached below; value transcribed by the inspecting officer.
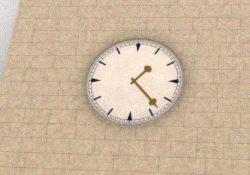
1:23
